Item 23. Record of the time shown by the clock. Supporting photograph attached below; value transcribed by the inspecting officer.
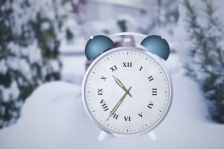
10:36
